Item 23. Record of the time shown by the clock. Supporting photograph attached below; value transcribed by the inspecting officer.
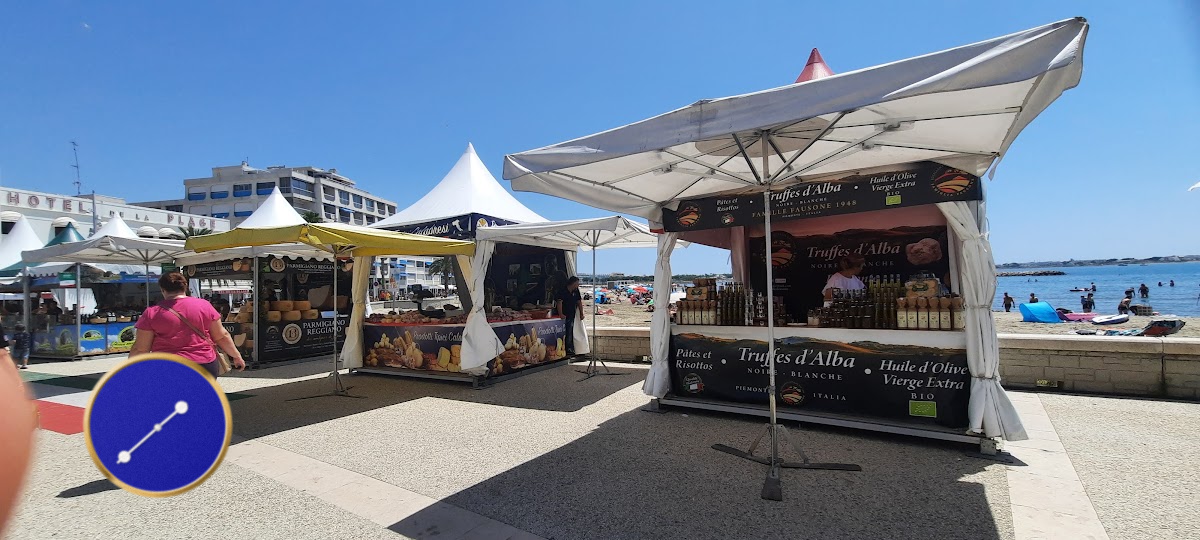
1:38
